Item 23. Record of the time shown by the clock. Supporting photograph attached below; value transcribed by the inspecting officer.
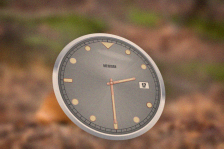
2:30
